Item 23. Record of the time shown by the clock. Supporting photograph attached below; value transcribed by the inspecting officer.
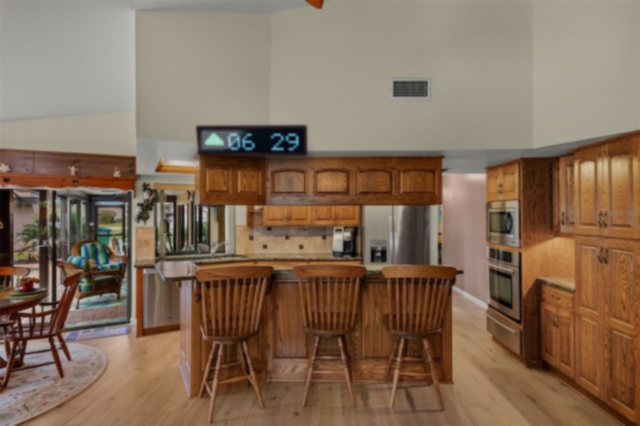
6:29
